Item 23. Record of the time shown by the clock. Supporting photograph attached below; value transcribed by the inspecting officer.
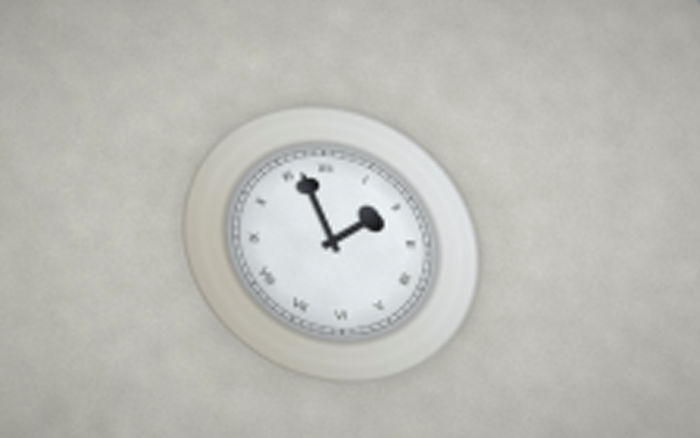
1:57
